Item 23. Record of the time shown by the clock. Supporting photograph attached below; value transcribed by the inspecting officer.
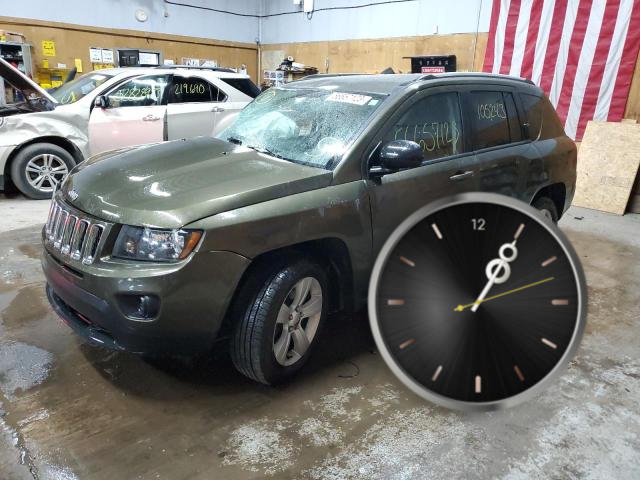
1:05:12
